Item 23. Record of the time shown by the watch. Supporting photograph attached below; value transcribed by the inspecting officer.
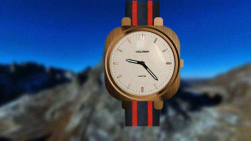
9:23
